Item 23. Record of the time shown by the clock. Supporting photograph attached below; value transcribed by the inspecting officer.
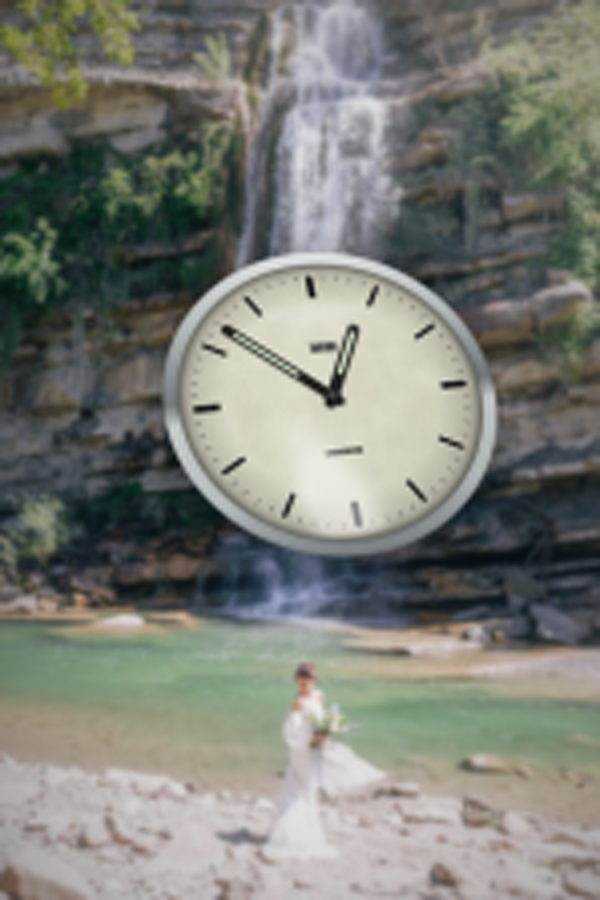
12:52
